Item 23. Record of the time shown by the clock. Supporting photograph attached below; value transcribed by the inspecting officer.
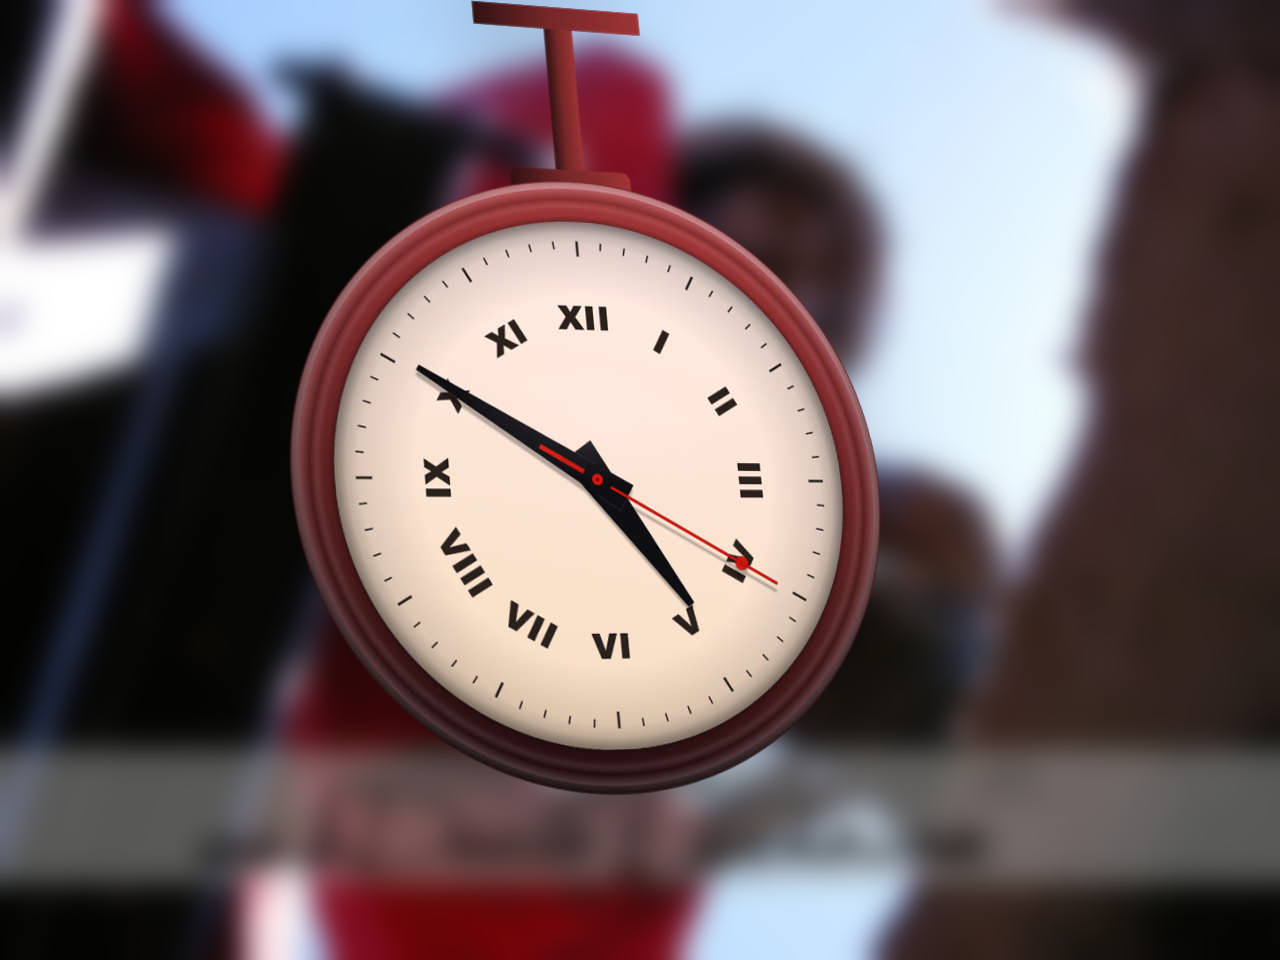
4:50:20
